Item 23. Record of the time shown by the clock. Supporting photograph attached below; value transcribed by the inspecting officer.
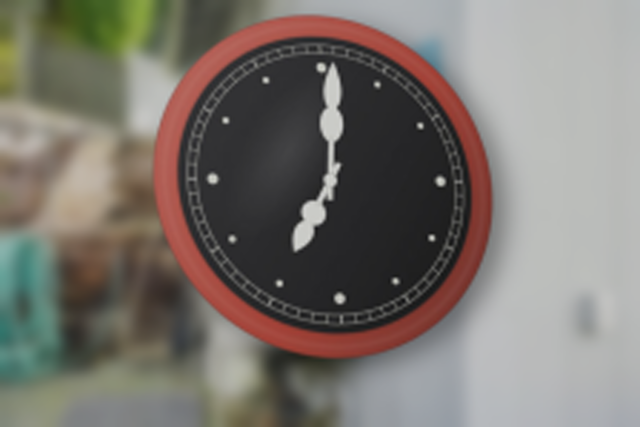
7:01
